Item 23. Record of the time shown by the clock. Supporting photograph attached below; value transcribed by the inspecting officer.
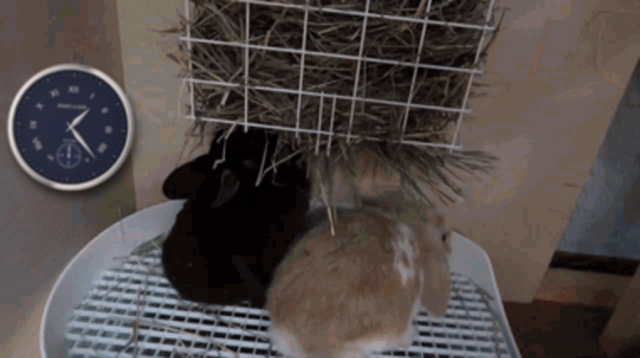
1:23
